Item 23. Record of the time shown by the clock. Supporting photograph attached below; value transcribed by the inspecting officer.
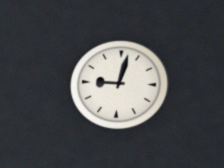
9:02
